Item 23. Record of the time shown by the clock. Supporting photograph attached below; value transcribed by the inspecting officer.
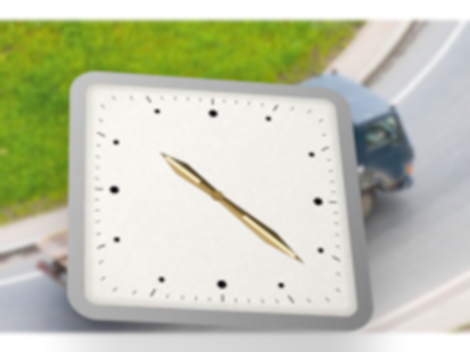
10:22
